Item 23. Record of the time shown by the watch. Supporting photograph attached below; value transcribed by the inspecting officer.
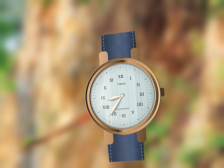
8:36
